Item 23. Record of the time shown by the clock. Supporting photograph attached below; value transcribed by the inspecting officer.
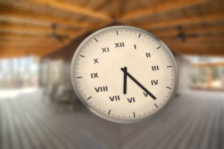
6:24
